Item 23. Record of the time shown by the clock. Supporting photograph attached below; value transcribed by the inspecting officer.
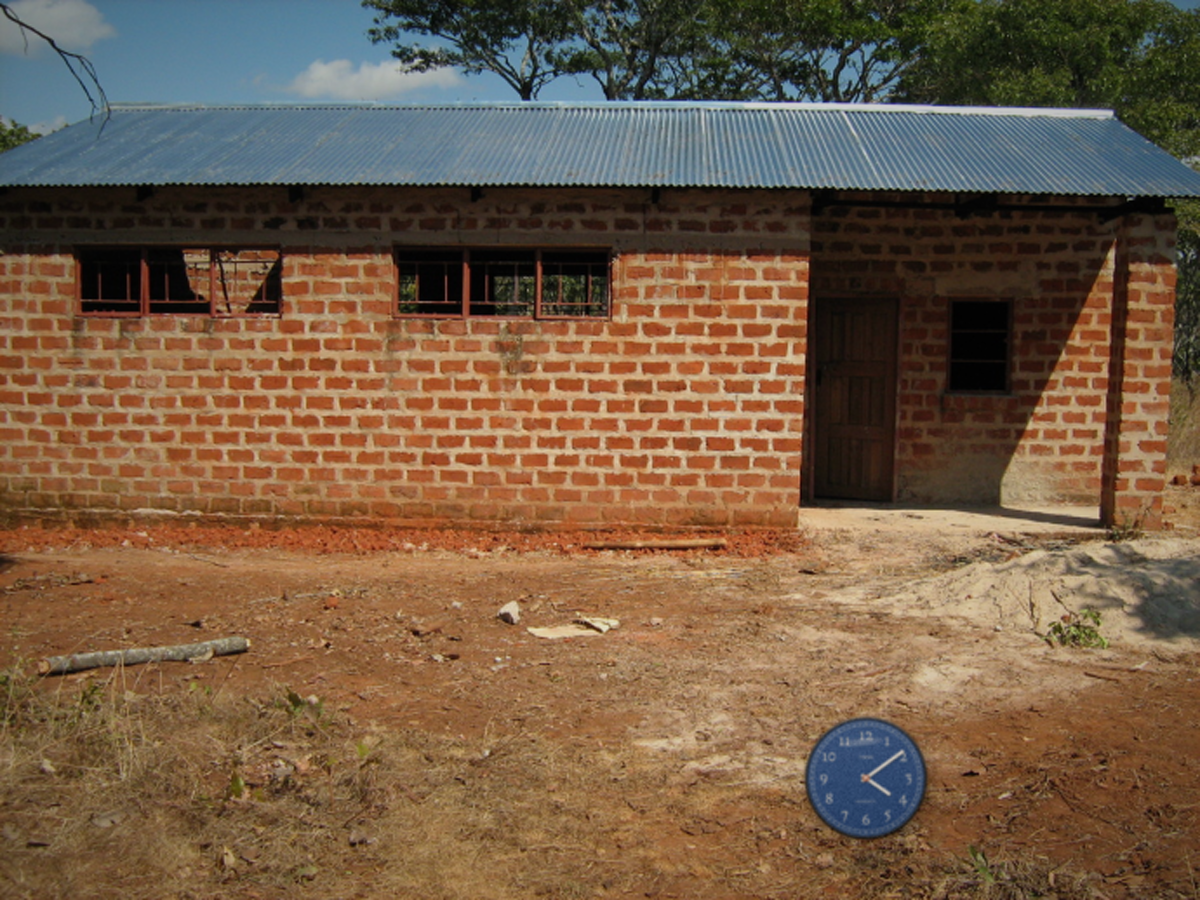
4:09
